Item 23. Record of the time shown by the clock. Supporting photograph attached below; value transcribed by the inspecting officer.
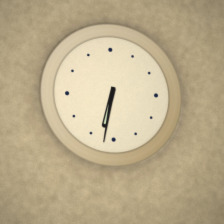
6:32
